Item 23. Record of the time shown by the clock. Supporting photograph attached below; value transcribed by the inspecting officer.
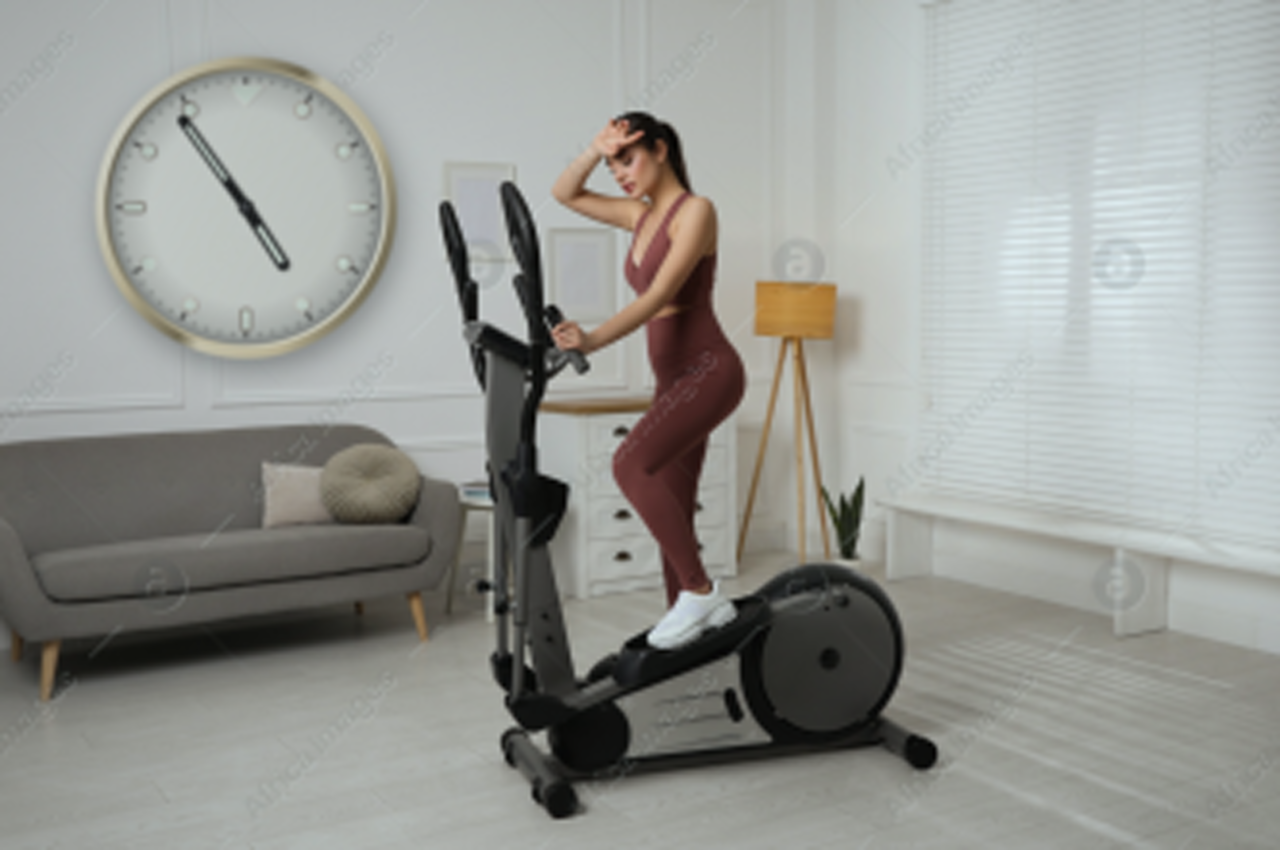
4:54
